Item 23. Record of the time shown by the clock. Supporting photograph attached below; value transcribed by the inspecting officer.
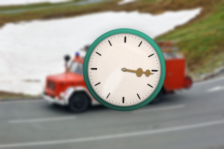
3:16
